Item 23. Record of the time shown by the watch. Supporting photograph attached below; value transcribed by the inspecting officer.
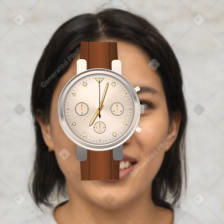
7:03
